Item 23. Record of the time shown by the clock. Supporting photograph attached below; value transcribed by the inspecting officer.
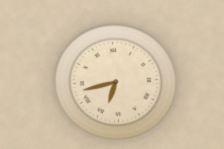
6:43
